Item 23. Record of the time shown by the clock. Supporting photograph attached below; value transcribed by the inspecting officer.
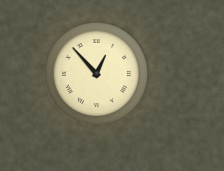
12:53
